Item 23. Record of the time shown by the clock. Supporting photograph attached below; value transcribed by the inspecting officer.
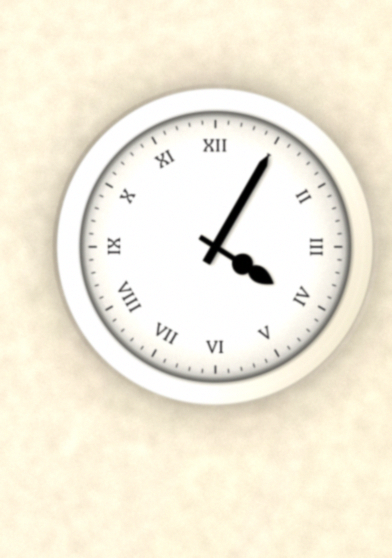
4:05
